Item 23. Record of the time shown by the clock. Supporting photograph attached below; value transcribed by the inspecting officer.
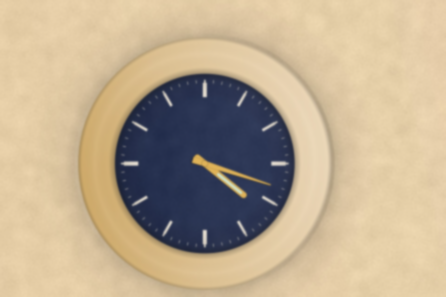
4:18
